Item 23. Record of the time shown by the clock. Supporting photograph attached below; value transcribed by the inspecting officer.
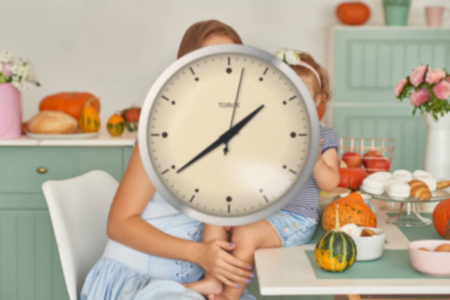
1:39:02
